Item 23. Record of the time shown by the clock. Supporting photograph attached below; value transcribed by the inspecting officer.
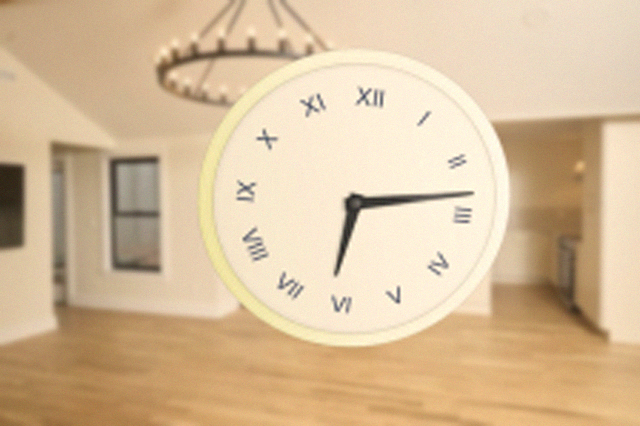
6:13
